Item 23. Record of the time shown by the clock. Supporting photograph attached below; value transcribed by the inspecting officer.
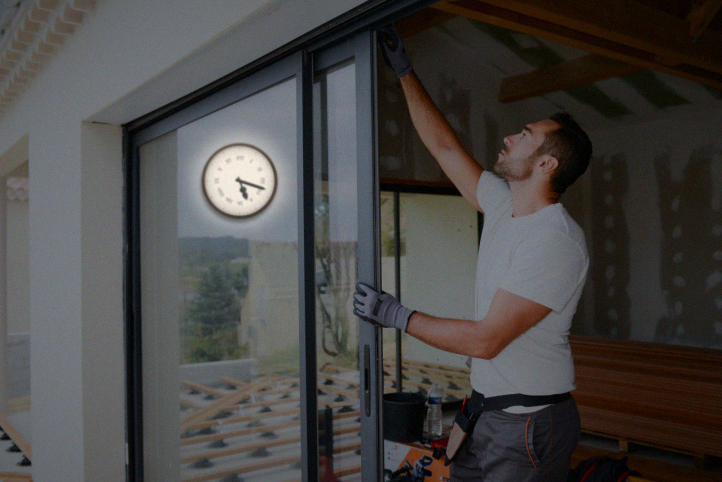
5:18
